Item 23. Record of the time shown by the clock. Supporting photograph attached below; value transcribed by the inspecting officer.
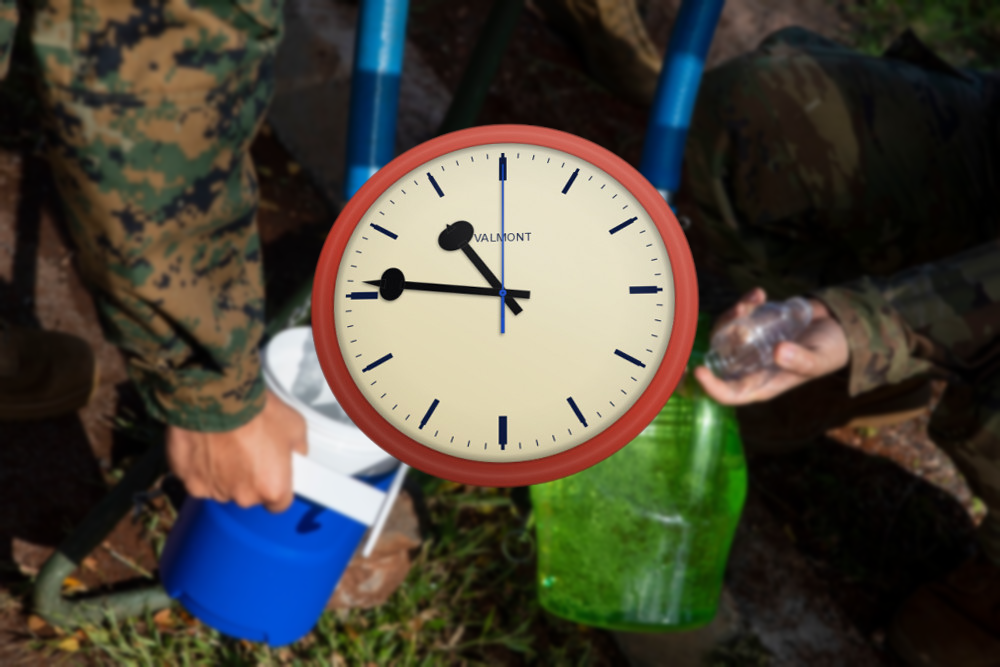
10:46:00
